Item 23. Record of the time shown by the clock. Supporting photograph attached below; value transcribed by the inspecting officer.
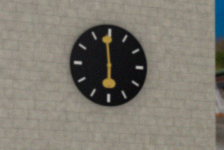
5:59
